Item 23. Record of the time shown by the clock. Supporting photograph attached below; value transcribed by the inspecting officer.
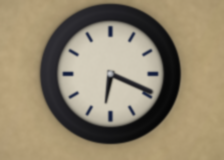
6:19
